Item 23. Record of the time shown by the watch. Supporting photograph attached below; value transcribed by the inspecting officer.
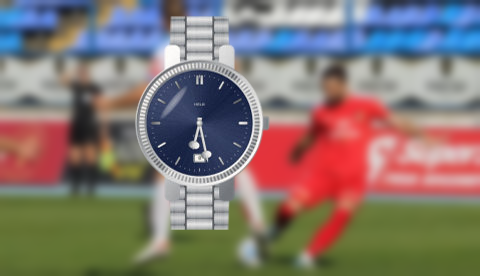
6:28
